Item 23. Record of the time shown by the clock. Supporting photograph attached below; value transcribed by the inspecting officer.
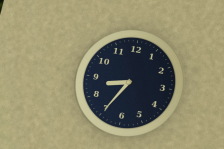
8:35
